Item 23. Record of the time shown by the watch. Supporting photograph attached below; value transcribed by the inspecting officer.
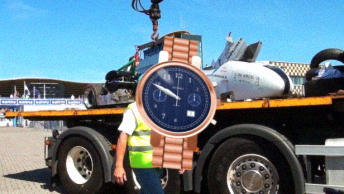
9:49
